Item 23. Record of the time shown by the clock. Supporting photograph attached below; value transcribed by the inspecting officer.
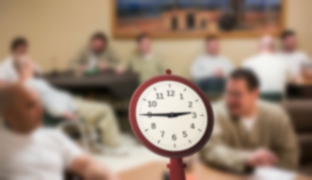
2:45
